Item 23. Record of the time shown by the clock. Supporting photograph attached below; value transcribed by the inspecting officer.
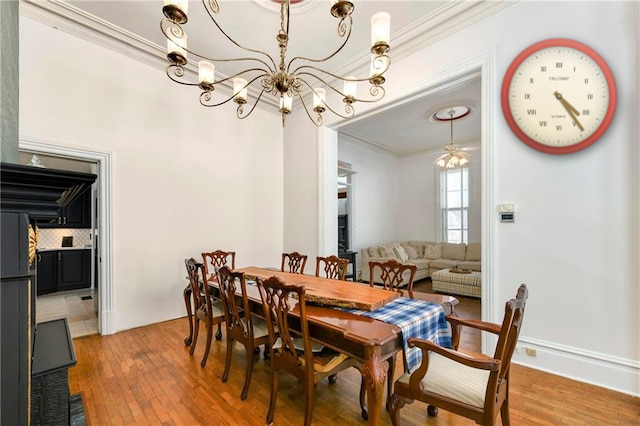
4:24
